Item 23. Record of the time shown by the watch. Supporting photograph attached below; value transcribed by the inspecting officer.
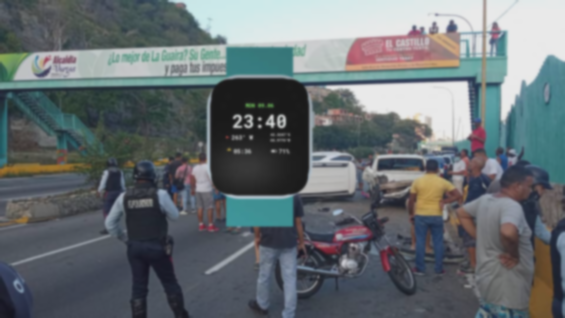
23:40
